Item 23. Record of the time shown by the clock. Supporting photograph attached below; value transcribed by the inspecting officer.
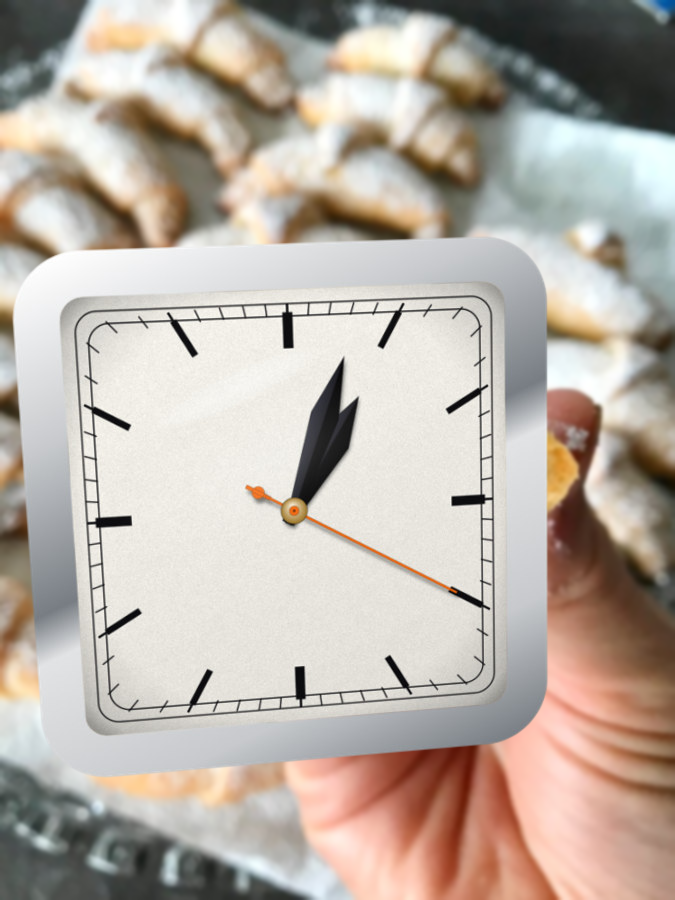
1:03:20
